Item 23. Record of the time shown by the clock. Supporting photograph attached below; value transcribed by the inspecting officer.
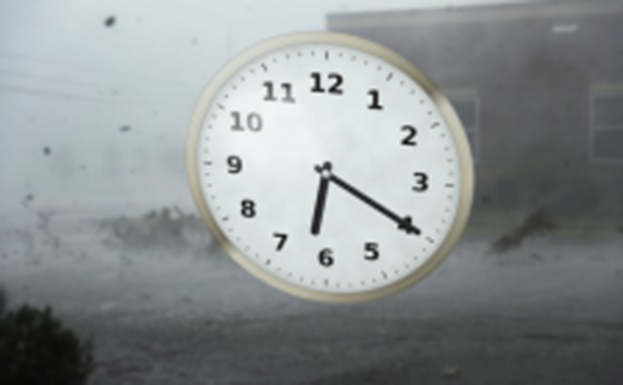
6:20
